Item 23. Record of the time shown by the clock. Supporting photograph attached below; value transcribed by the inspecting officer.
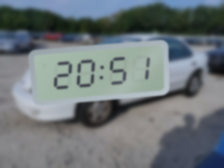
20:51
